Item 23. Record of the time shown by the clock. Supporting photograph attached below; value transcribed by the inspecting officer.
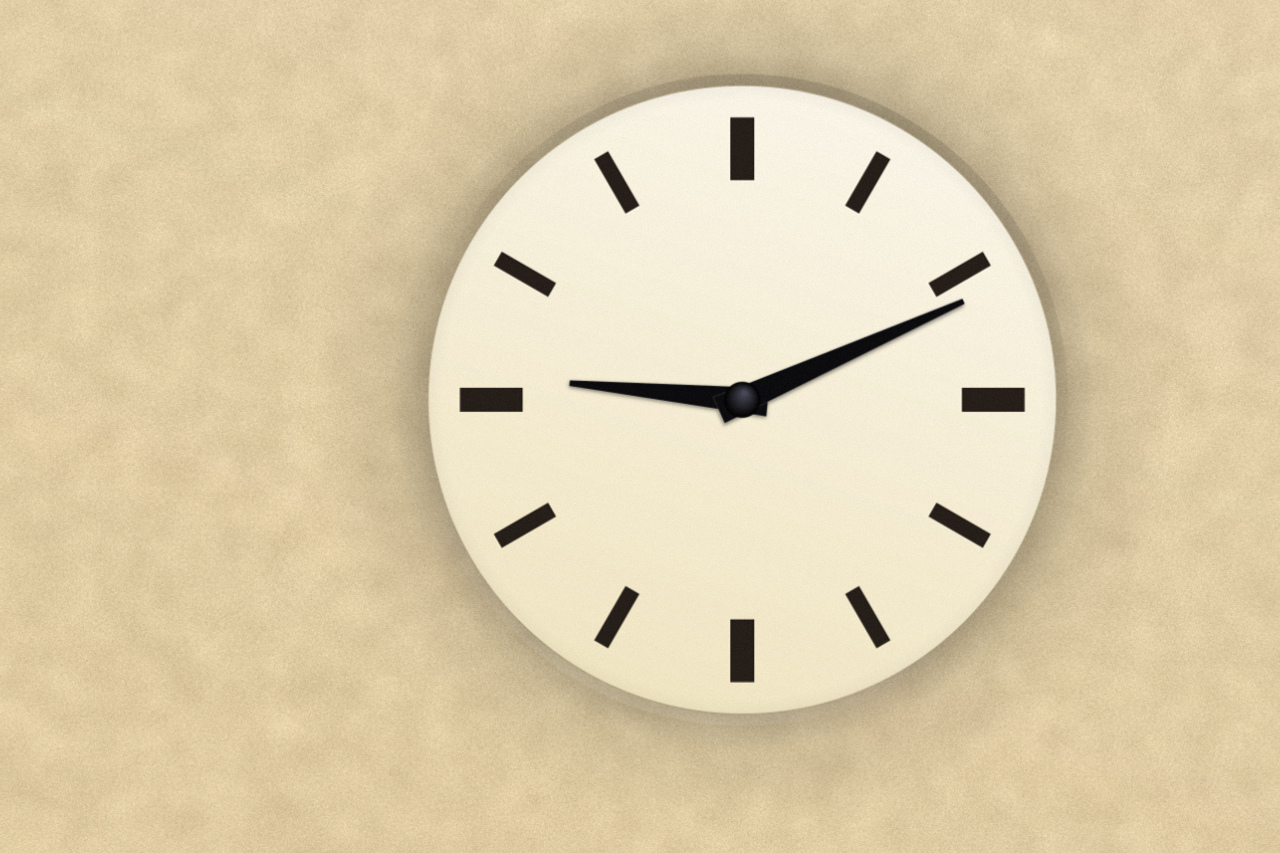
9:11
